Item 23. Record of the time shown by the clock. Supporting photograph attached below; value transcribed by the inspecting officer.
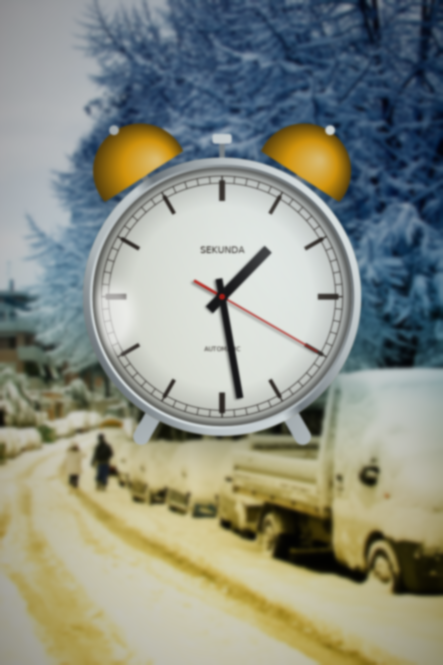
1:28:20
